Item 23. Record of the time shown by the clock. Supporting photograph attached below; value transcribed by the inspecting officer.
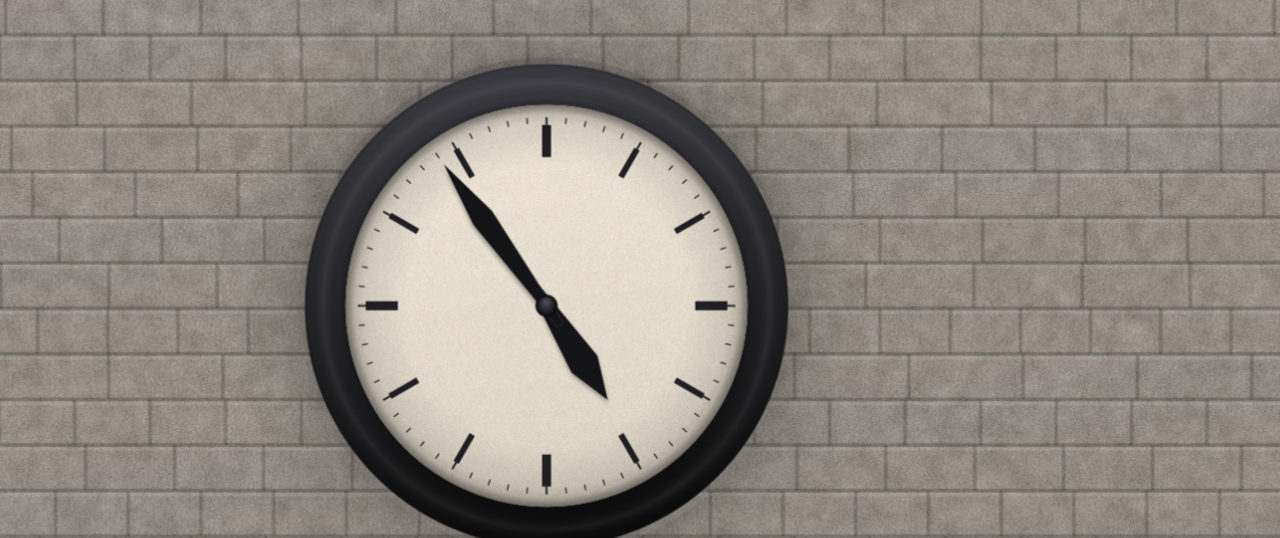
4:54
